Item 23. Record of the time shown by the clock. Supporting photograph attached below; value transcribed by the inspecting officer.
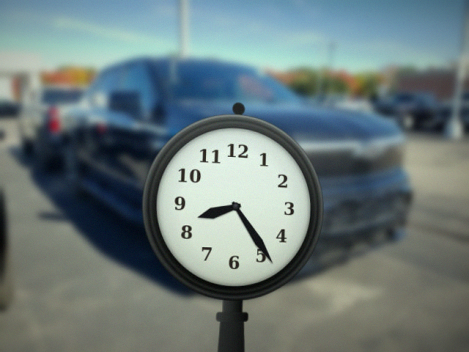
8:24
